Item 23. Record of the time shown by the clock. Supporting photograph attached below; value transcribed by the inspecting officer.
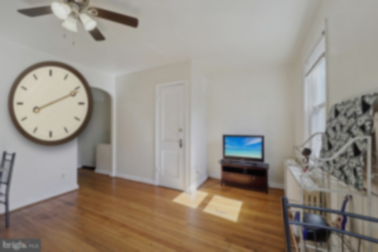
8:11
